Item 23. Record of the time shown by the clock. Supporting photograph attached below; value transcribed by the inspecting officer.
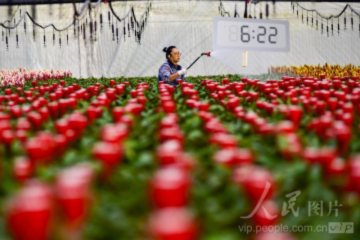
6:22
